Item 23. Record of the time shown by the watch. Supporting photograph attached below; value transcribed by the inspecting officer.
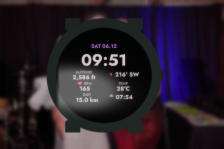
9:51
